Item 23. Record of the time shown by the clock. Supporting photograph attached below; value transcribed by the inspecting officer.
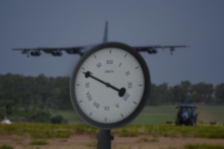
3:49
